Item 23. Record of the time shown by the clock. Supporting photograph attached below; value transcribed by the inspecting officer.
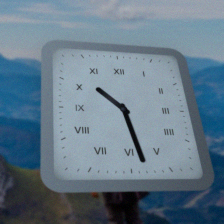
10:28
